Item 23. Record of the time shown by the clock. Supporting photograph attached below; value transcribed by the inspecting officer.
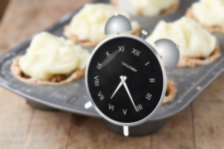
6:21
